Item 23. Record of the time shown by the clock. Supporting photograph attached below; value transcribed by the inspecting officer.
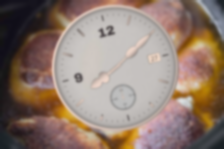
8:10
